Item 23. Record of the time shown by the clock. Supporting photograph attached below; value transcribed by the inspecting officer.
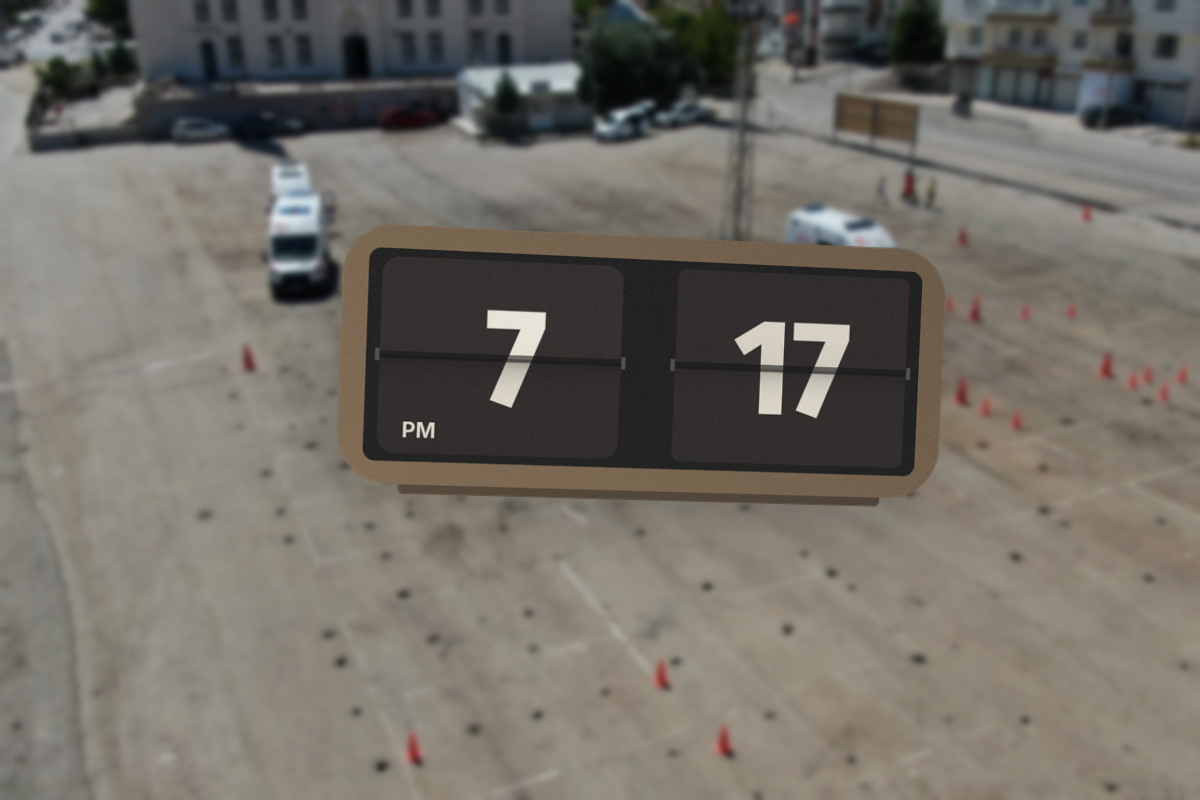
7:17
